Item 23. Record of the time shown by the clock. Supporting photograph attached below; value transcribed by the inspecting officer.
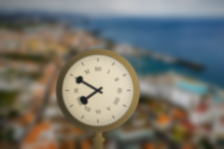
7:50
